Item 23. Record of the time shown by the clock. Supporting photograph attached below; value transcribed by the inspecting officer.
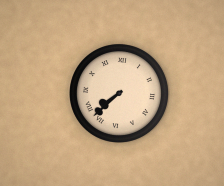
7:37
